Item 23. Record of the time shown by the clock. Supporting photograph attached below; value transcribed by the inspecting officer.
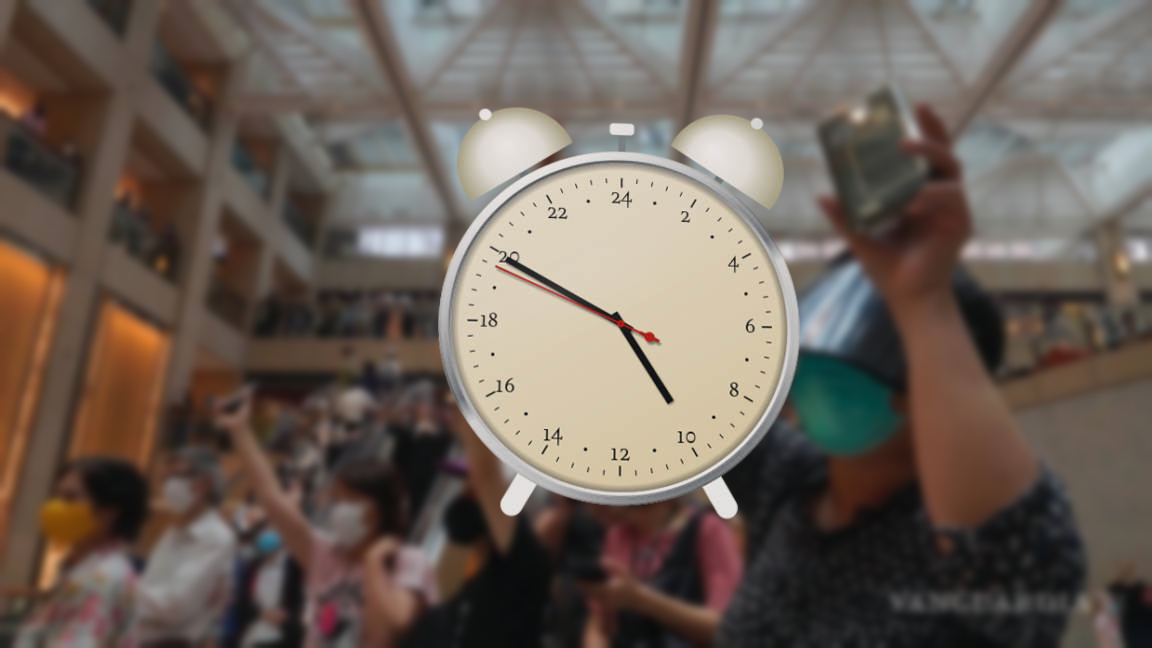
9:49:49
